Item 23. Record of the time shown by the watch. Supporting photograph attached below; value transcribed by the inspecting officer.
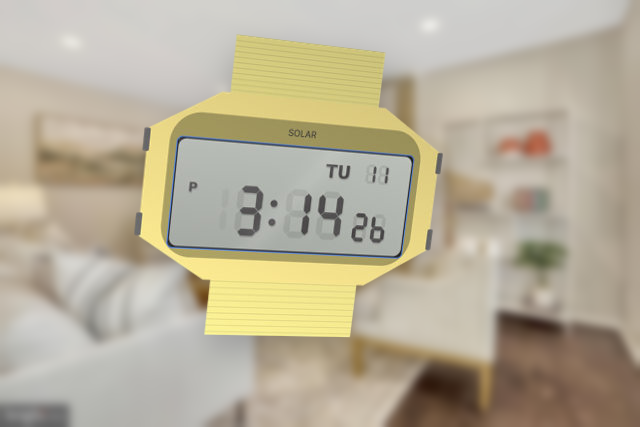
3:14:26
